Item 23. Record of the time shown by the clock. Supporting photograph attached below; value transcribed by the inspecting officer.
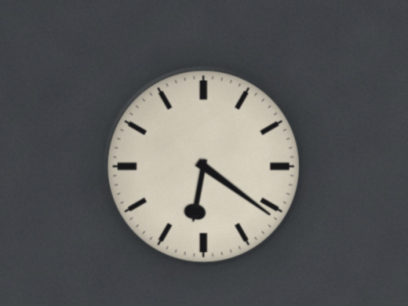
6:21
